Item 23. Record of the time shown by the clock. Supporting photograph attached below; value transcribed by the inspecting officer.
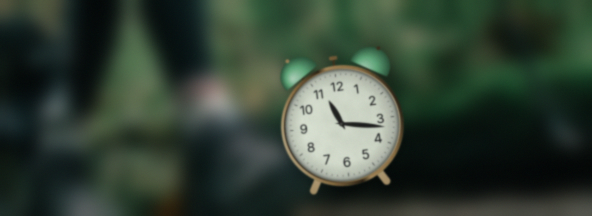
11:17
